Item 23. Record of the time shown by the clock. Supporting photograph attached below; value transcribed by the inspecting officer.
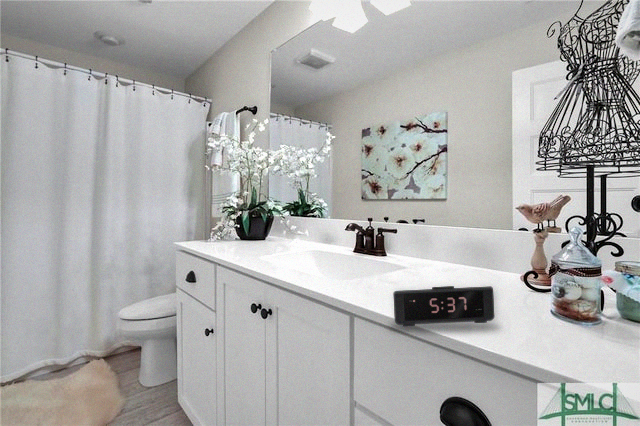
5:37
